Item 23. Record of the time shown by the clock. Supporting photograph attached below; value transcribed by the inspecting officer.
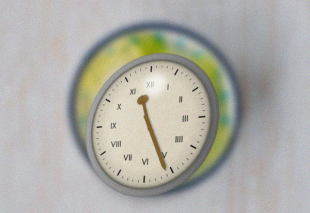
11:26
